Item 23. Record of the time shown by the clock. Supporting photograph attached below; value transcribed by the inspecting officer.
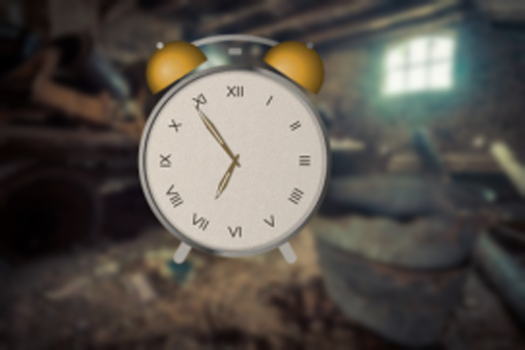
6:54
